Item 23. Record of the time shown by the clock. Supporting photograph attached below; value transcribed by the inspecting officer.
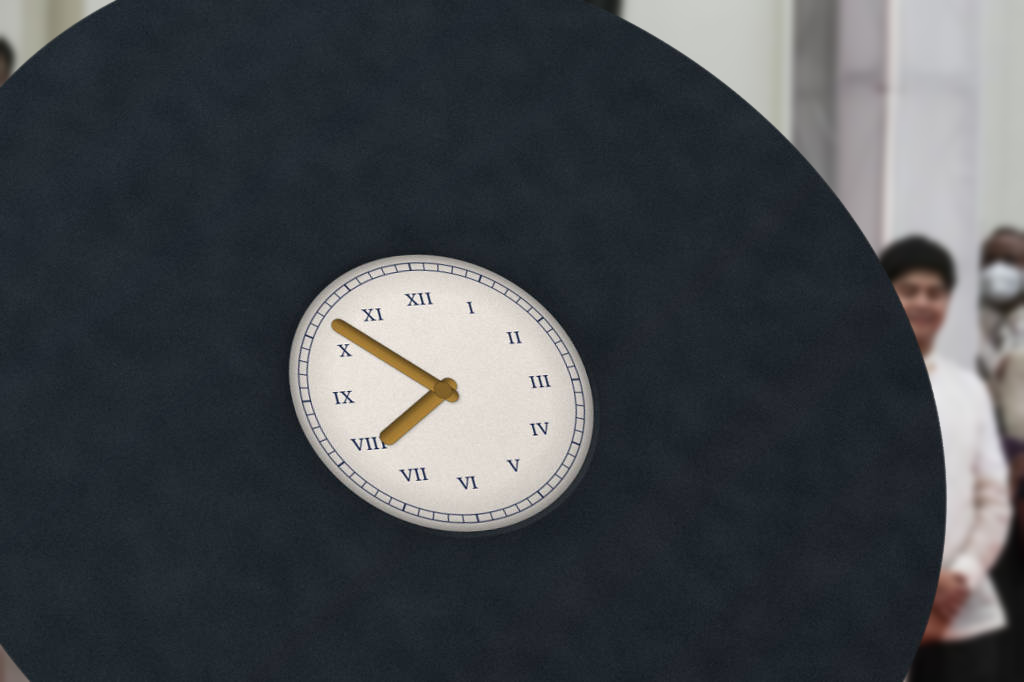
7:52
